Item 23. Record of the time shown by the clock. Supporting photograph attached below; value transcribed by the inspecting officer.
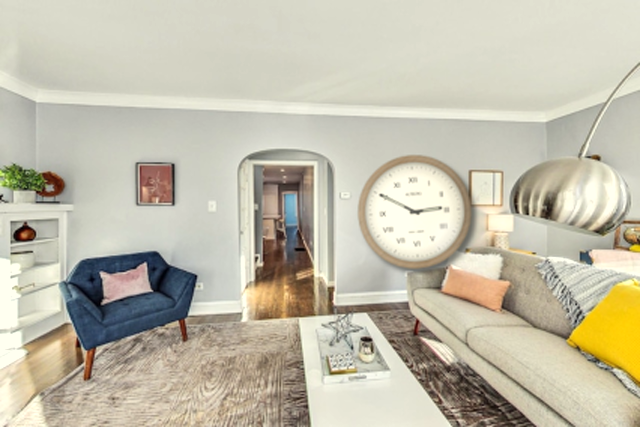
2:50
